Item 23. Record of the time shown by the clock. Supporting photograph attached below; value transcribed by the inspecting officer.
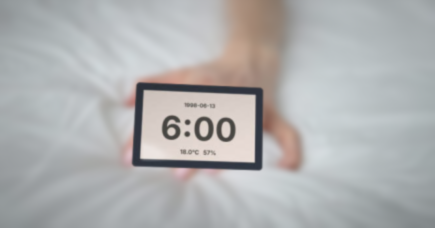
6:00
